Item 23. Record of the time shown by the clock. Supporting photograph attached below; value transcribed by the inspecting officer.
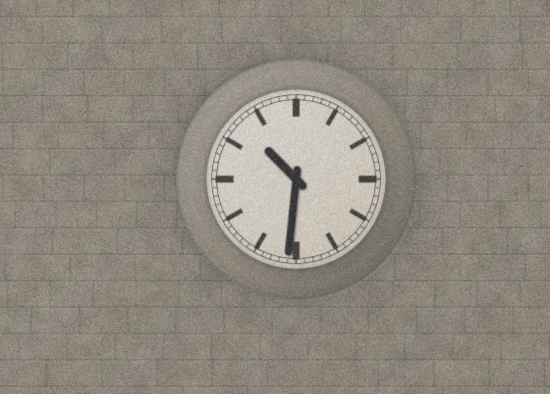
10:31
